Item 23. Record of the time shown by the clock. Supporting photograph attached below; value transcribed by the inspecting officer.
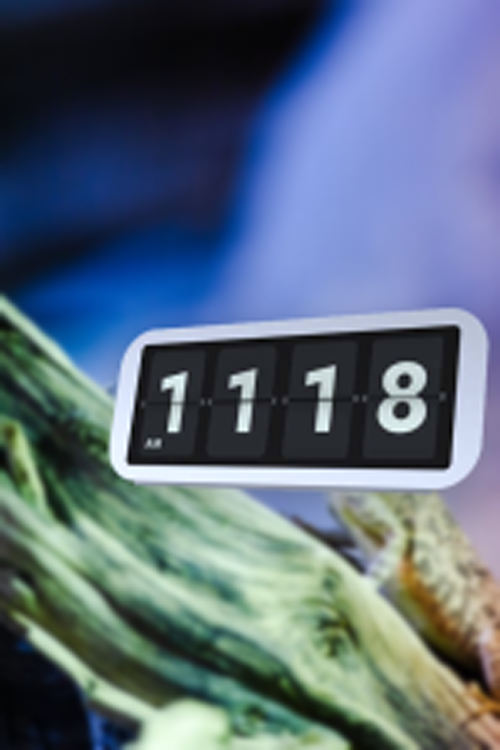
11:18
